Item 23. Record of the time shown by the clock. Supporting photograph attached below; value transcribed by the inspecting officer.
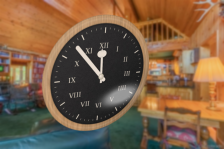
11:53
